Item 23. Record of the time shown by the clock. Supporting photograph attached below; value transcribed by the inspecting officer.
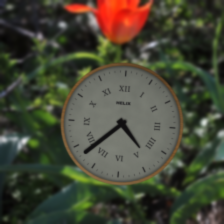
4:38
